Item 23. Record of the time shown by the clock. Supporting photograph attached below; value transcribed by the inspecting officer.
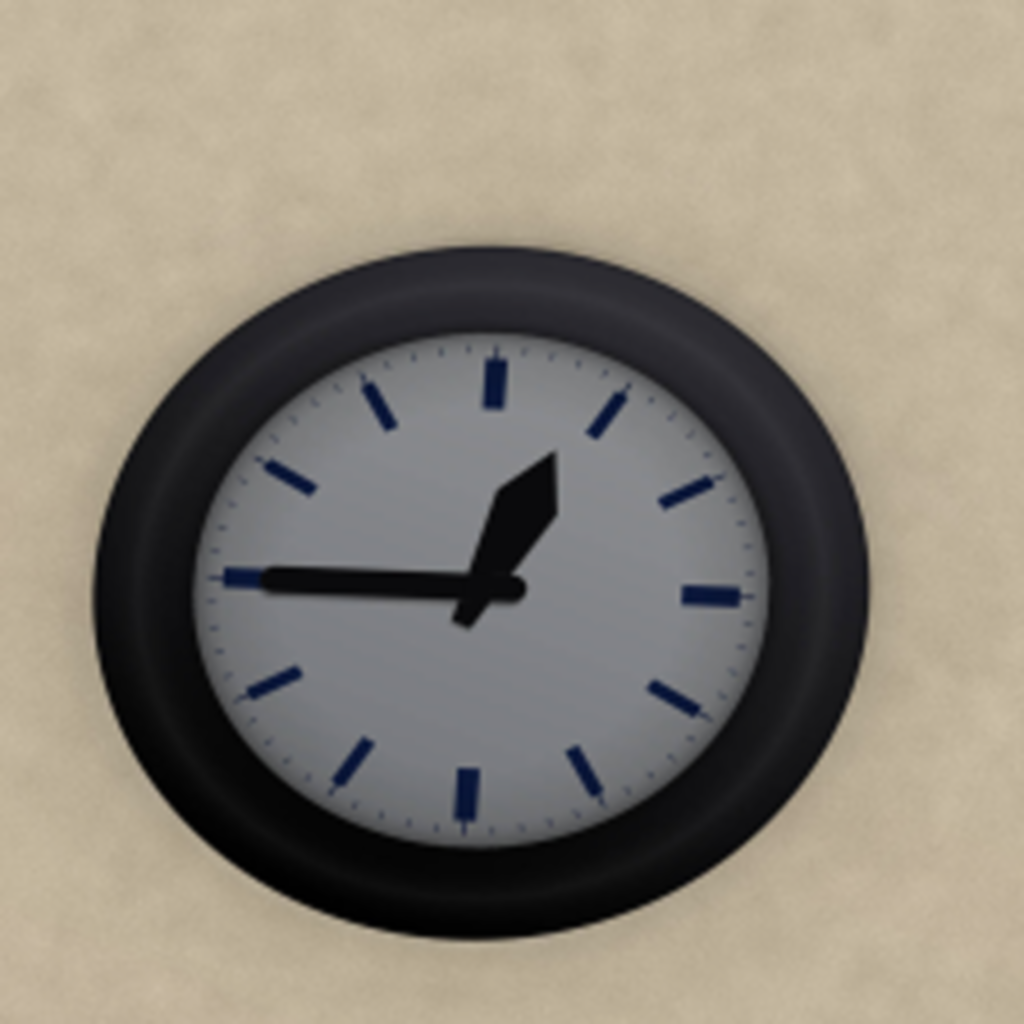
12:45
